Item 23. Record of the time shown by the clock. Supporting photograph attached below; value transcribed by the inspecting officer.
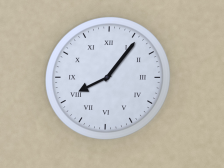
8:06
